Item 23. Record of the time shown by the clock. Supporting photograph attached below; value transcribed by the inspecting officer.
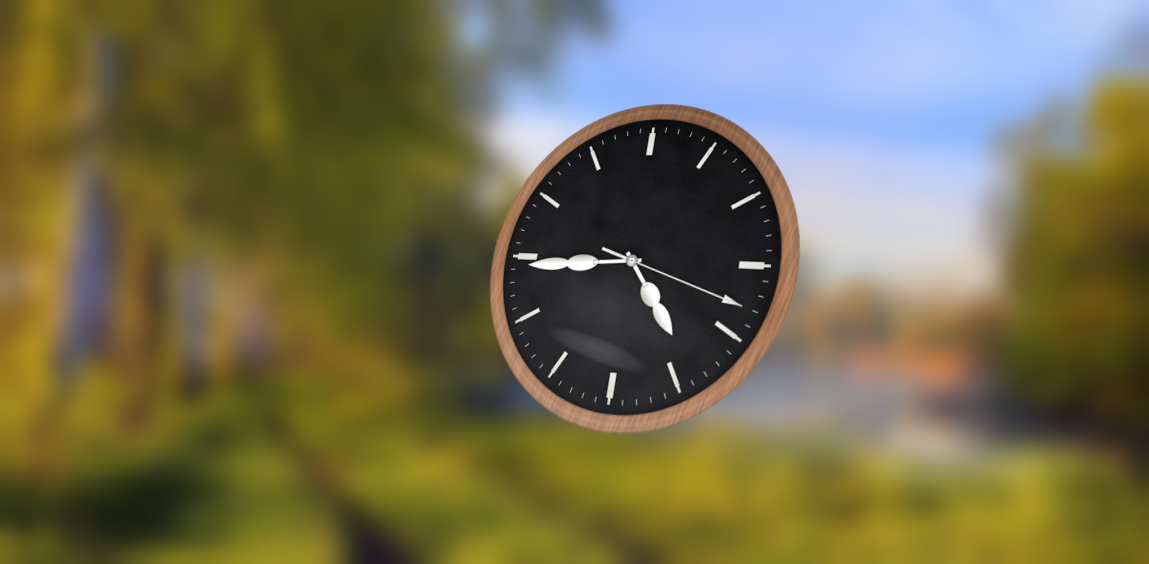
4:44:18
